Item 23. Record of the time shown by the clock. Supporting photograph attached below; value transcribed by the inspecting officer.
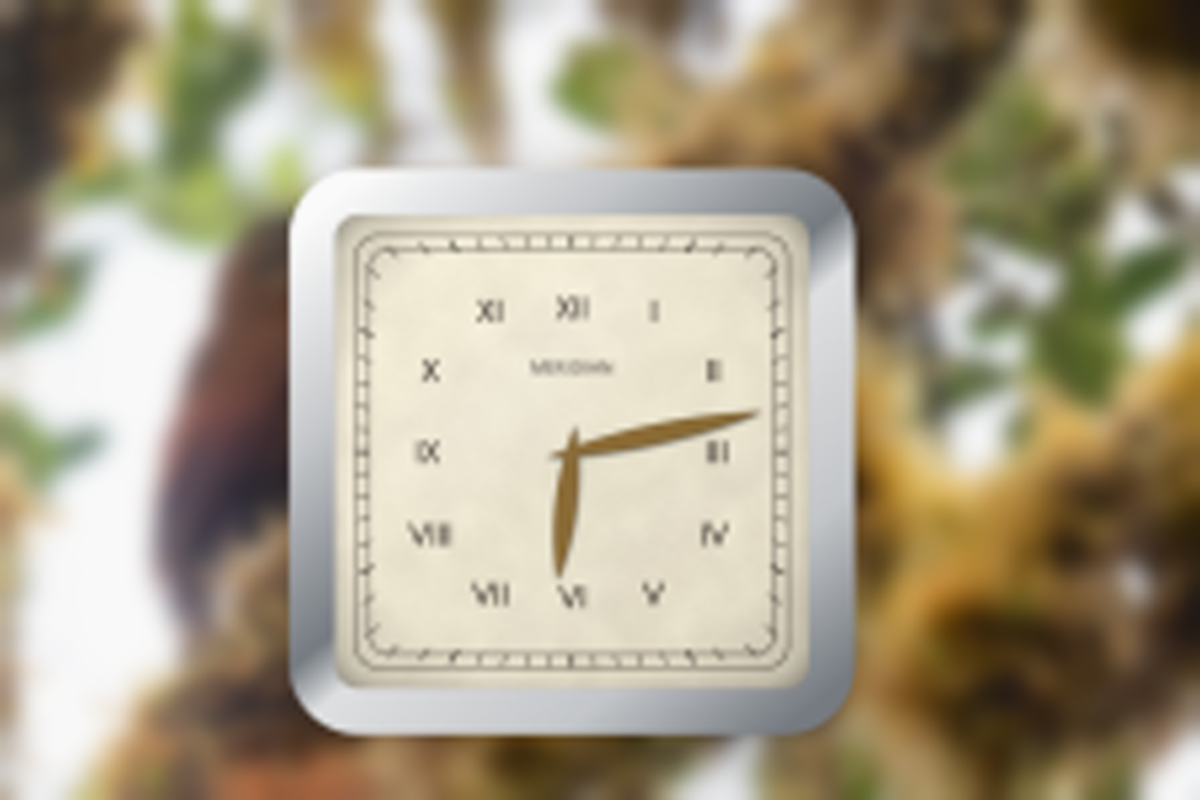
6:13
